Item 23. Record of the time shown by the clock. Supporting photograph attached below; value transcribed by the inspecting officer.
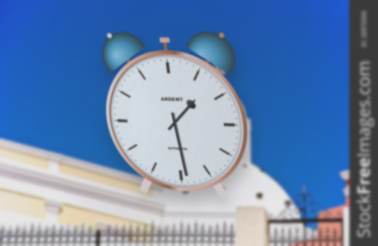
1:29
